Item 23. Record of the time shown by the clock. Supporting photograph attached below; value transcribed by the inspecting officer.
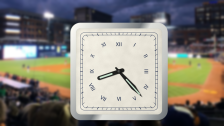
8:23
